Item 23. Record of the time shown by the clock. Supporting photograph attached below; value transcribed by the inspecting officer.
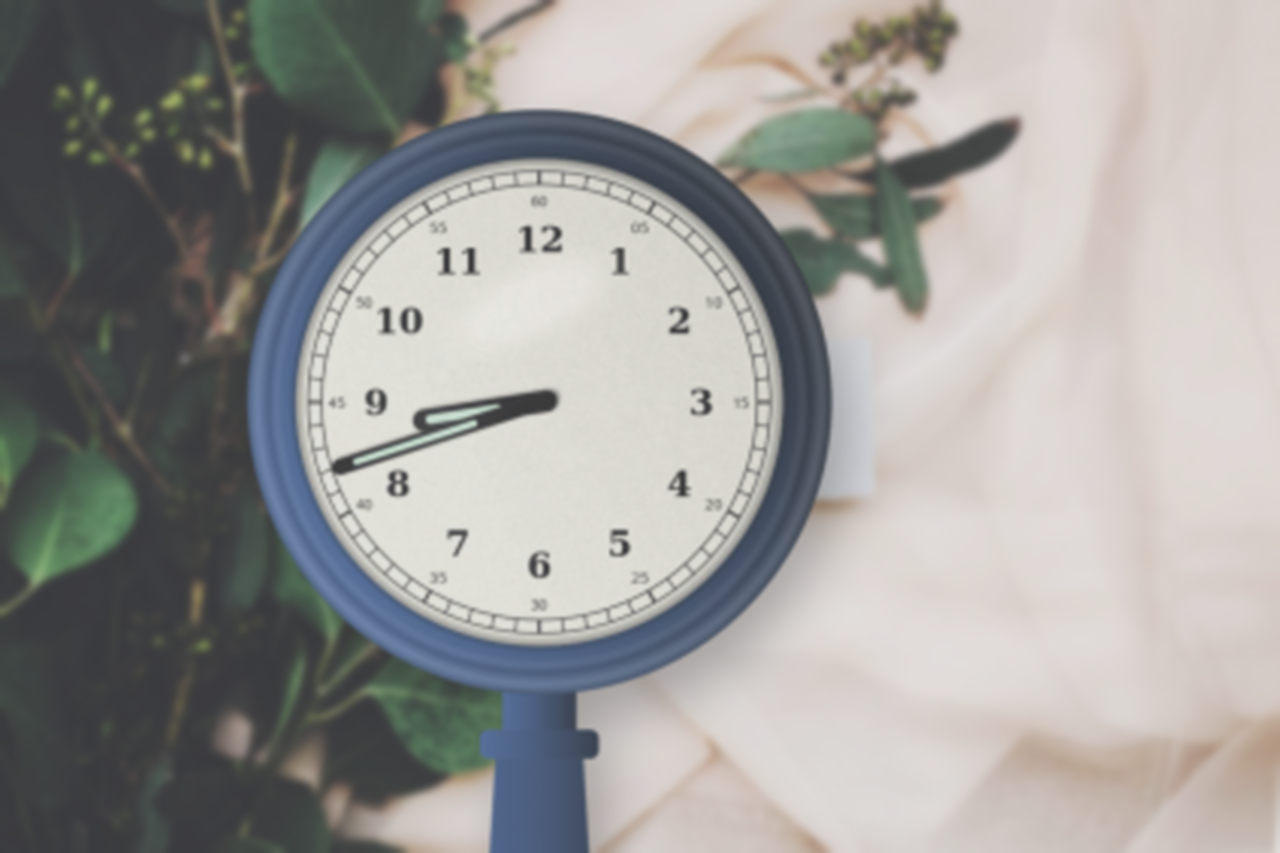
8:42
